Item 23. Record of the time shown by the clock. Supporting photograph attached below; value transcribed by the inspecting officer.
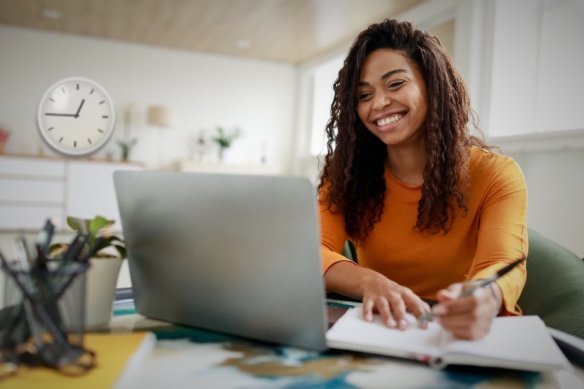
12:45
